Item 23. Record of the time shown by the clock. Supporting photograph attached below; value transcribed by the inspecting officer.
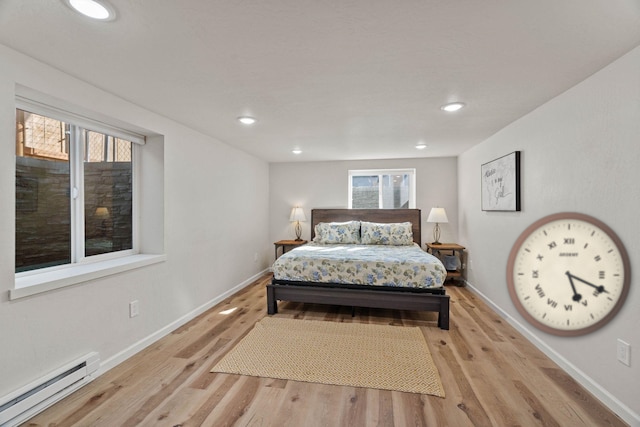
5:19
